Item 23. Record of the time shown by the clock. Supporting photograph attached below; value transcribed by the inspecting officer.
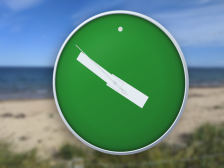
3:49:51
